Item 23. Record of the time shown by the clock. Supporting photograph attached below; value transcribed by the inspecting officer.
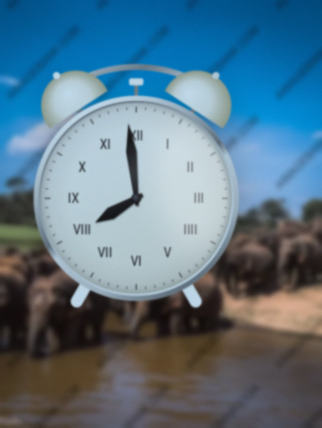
7:59
